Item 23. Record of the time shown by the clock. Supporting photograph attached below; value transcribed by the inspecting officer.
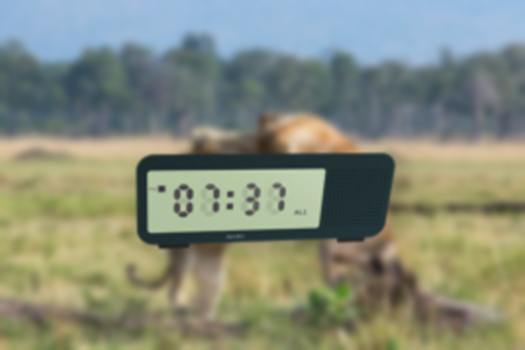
7:37
